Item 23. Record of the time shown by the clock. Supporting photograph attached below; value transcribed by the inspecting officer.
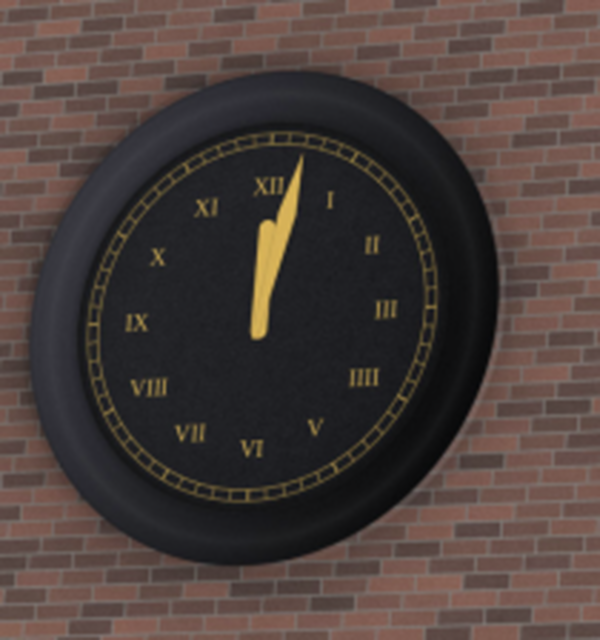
12:02
